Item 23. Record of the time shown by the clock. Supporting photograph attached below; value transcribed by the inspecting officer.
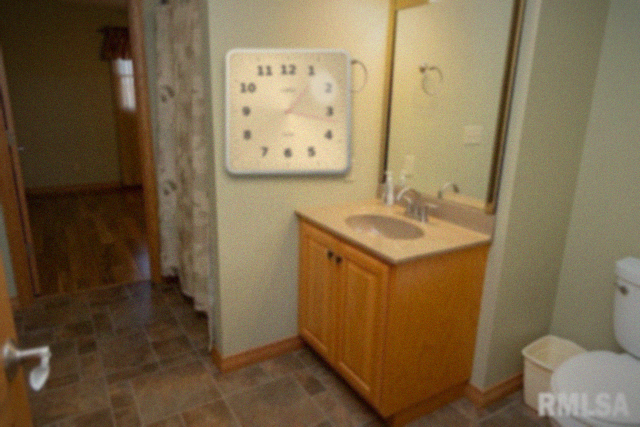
1:17
